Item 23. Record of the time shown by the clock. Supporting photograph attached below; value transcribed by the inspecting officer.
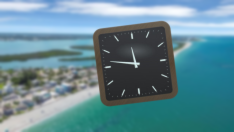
11:47
